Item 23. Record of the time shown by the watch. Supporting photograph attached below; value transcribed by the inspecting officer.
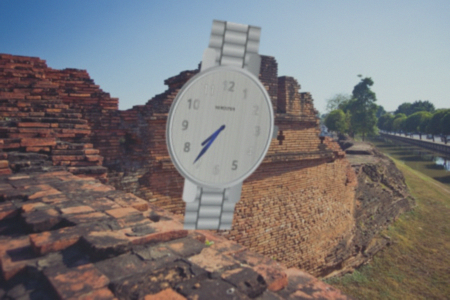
7:36
